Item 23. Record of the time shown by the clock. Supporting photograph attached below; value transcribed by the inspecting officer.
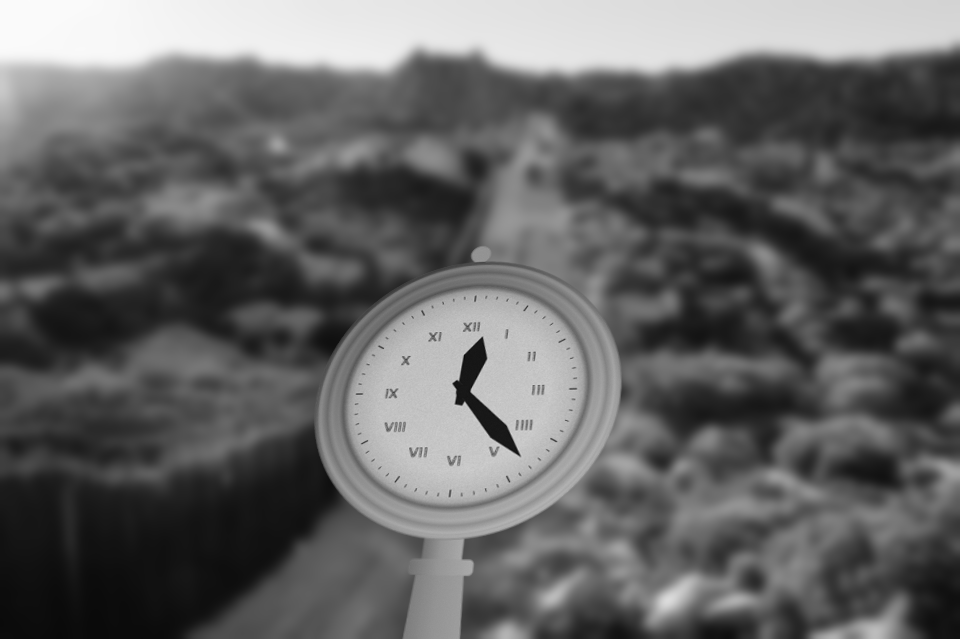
12:23
